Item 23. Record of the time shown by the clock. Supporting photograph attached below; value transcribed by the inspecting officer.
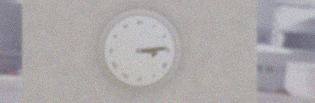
3:14
